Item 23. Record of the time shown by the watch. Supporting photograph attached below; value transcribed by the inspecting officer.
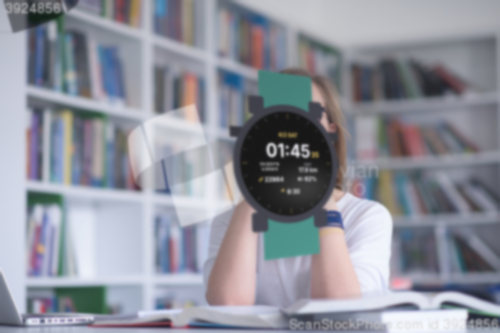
1:45
